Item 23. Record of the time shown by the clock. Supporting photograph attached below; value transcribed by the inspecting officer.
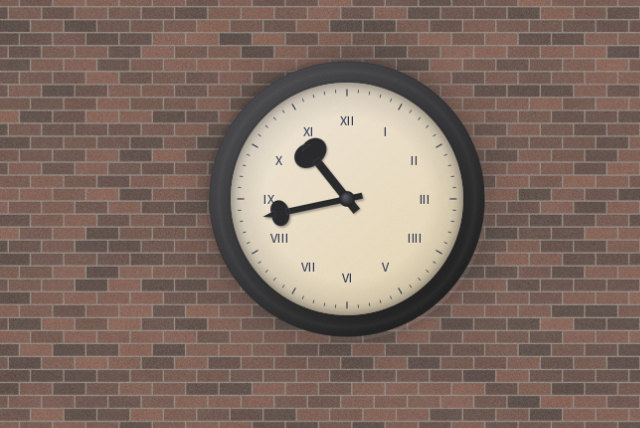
10:43
